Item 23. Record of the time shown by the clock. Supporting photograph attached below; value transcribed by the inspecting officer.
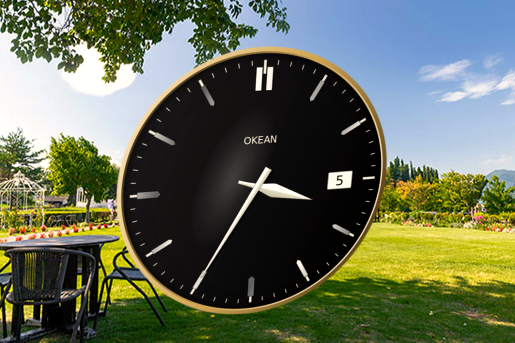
3:35
